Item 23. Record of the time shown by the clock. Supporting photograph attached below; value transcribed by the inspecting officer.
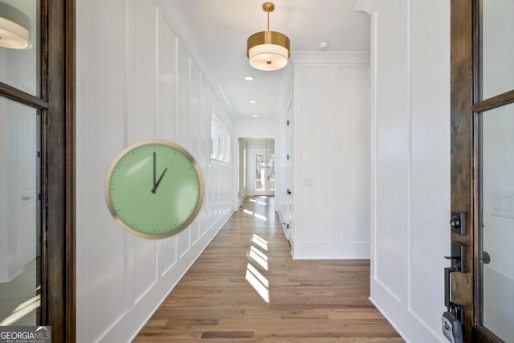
1:00
